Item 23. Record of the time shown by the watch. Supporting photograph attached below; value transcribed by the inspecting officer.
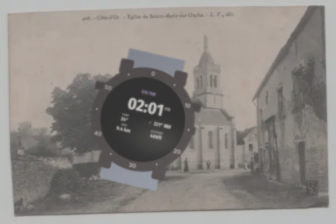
2:01
